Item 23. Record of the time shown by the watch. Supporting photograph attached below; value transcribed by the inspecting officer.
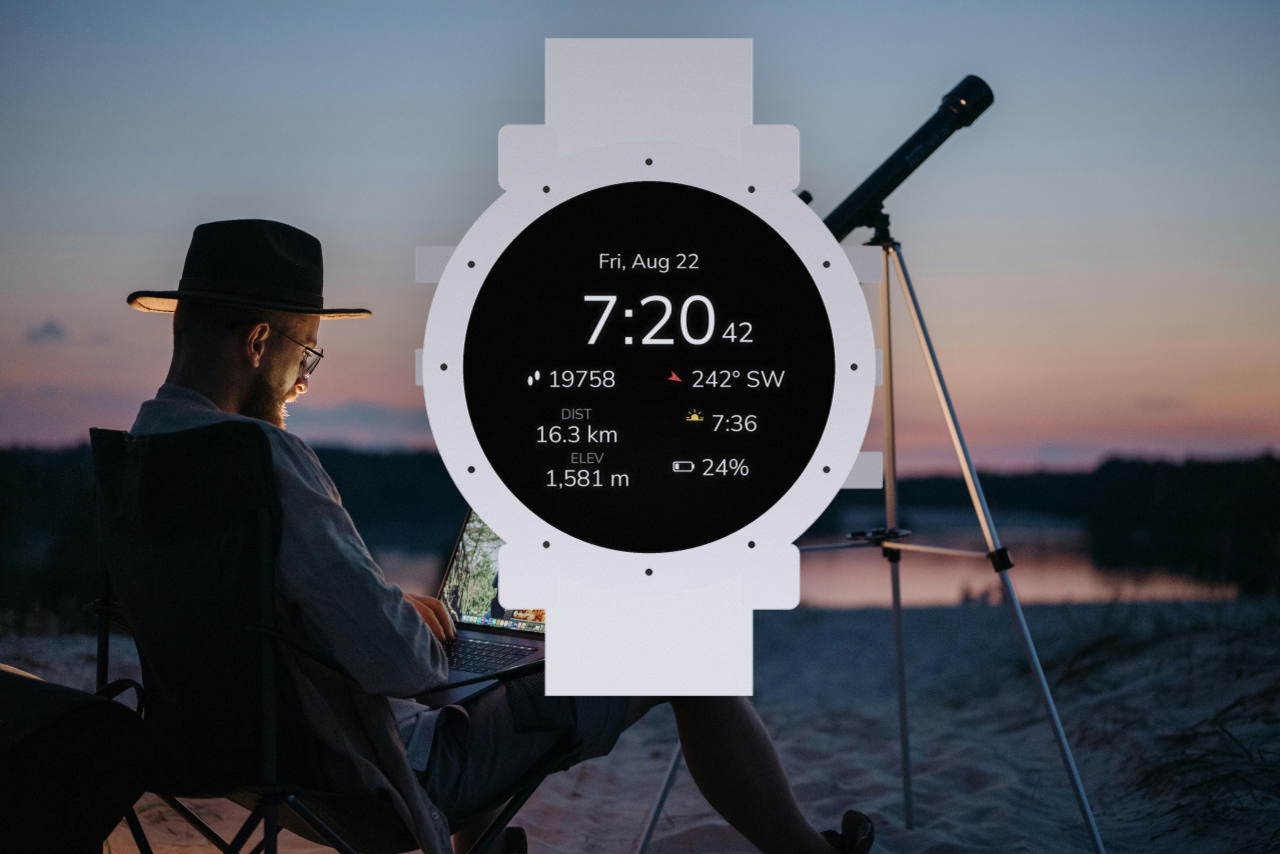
7:20:42
